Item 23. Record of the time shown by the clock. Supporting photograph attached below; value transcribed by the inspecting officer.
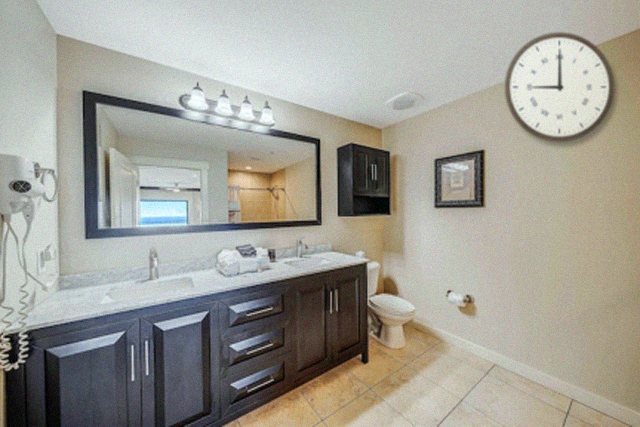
9:00
